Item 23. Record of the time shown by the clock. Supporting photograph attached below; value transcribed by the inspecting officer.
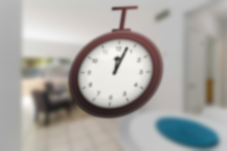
12:03
